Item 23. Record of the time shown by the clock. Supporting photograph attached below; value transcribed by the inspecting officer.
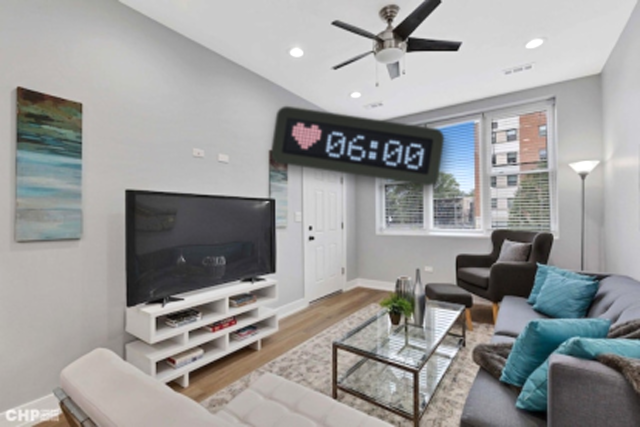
6:00
